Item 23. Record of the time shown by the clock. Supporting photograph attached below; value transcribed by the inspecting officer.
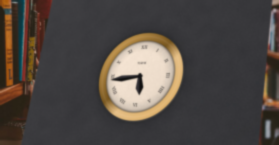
5:44
